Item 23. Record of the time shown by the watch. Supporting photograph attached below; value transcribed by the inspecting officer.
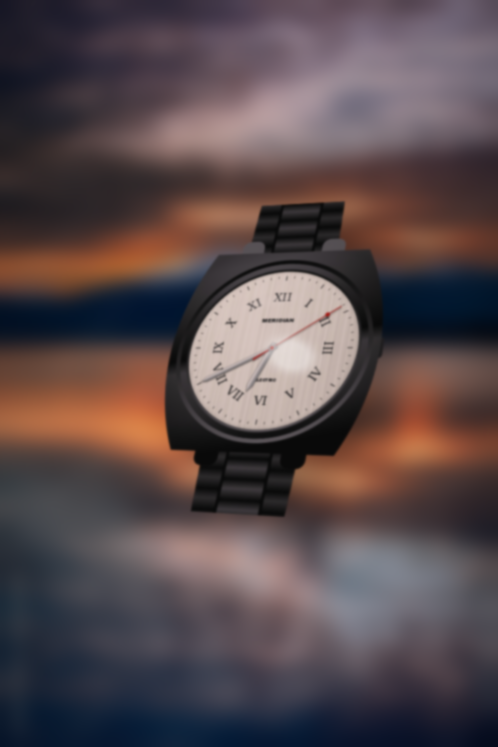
6:40:09
